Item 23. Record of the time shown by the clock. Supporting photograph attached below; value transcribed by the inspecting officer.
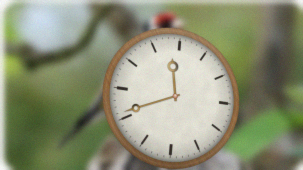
11:41
